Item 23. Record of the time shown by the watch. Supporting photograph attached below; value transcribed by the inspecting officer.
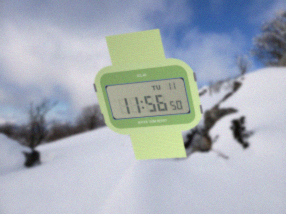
11:56:50
